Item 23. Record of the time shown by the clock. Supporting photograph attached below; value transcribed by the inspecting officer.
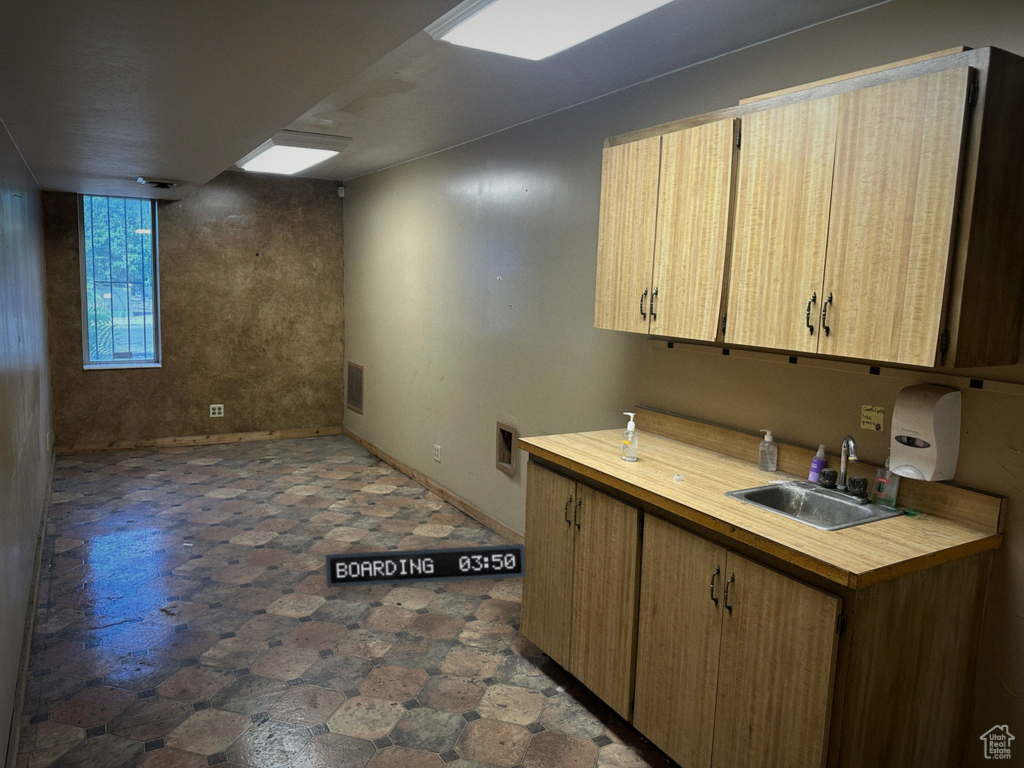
3:50
